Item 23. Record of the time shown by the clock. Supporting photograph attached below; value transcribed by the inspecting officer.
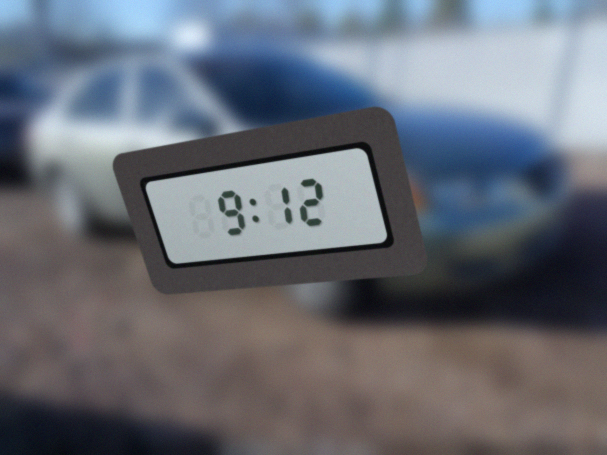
9:12
